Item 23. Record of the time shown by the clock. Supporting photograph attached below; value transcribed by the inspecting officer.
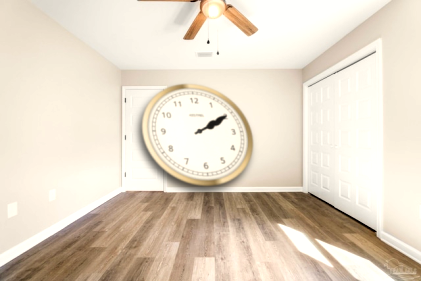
2:10
